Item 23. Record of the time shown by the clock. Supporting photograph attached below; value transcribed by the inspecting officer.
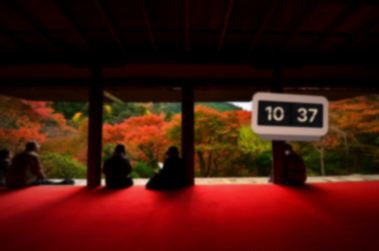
10:37
